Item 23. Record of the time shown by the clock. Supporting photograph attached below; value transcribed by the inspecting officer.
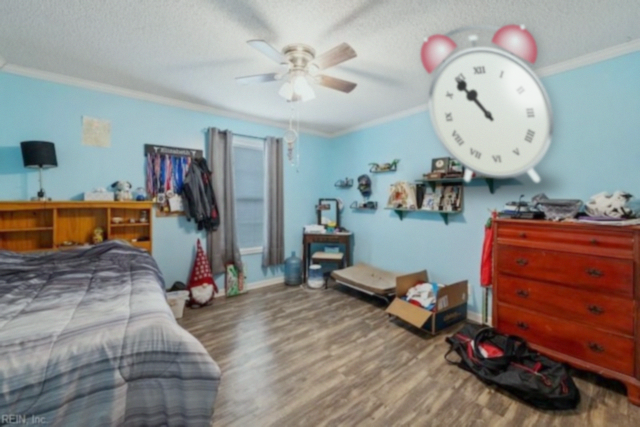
10:54
